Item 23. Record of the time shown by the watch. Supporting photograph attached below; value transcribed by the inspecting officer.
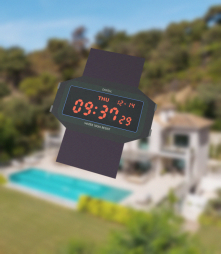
9:37:29
